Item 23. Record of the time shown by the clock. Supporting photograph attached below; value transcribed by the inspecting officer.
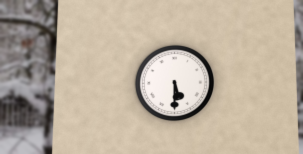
5:30
